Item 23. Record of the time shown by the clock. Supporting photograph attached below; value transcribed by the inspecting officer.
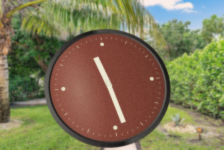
11:28
